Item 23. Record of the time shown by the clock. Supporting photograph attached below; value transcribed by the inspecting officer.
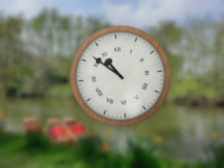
10:52
